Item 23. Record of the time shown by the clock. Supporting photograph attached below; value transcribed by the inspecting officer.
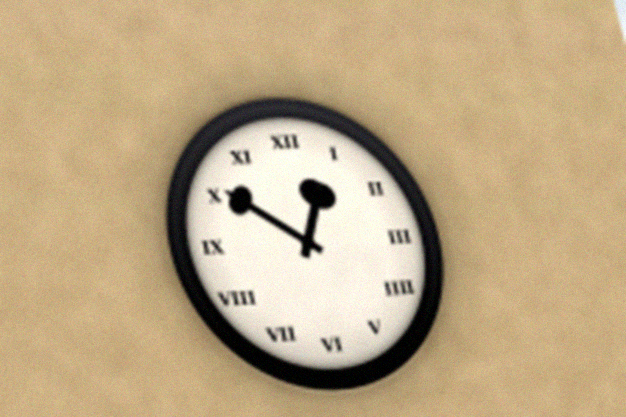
12:51
